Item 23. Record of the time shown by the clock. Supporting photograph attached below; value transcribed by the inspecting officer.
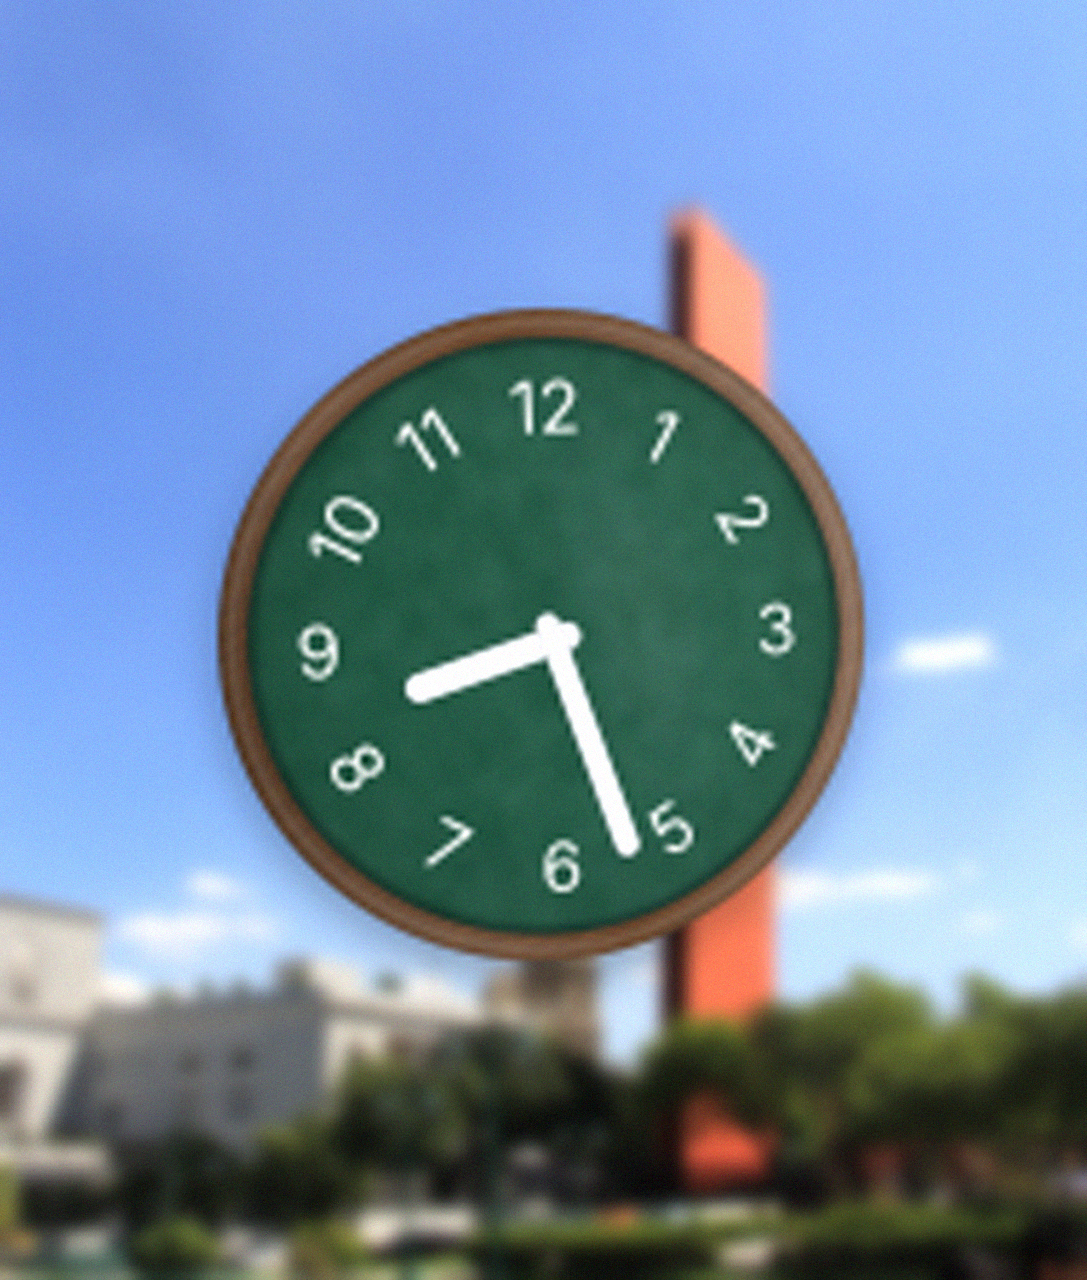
8:27
